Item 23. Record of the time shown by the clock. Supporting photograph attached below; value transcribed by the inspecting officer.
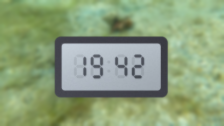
19:42
